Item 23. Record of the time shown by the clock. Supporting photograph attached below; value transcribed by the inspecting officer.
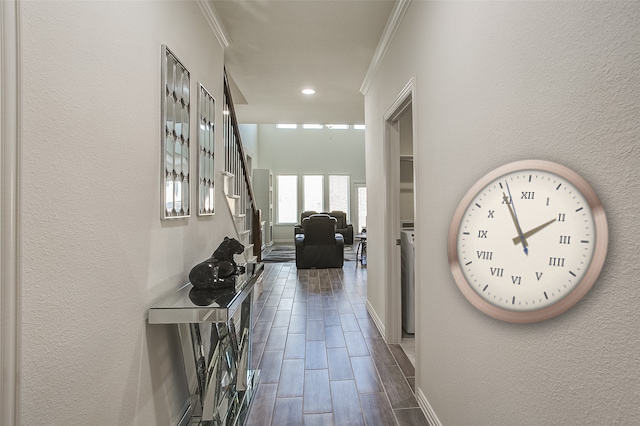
1:54:56
